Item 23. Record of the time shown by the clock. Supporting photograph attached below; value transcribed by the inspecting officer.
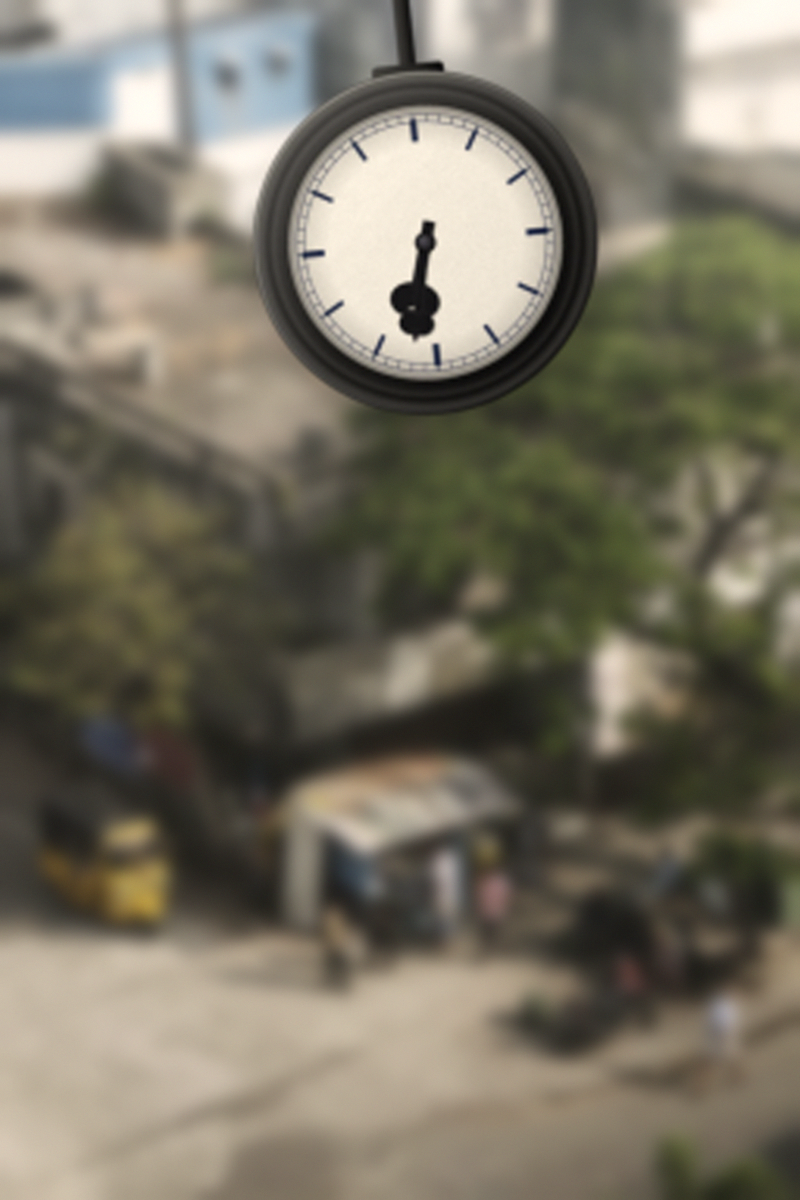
6:32
